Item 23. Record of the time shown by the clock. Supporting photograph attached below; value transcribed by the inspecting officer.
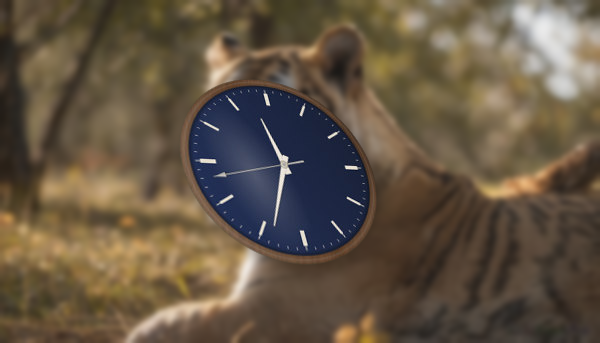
11:33:43
